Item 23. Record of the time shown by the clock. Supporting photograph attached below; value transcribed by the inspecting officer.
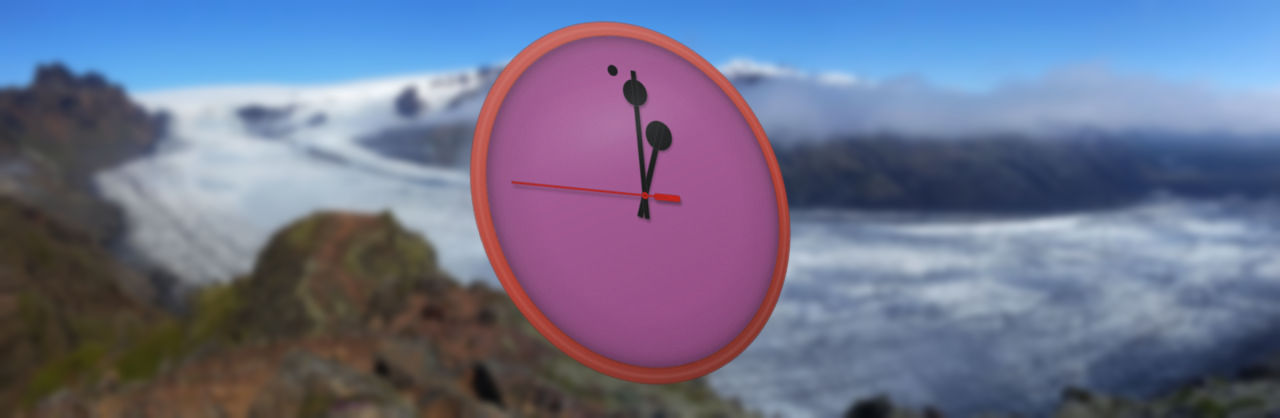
1:01:47
